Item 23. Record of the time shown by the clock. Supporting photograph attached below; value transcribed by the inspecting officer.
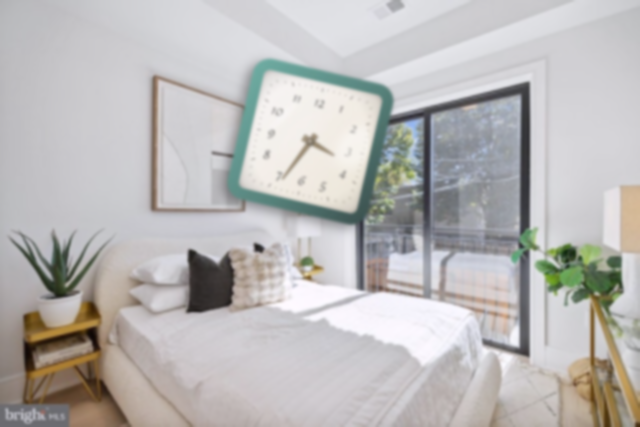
3:34
